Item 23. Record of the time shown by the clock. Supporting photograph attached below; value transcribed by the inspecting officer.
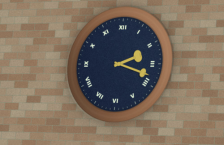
2:18
